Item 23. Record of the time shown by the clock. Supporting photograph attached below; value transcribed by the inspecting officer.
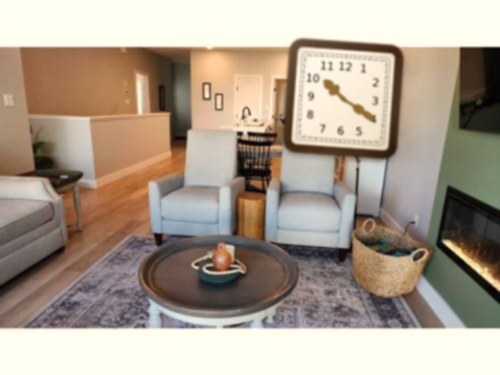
10:20
